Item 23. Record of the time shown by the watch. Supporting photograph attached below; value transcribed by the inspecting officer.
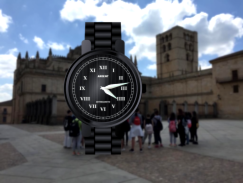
4:13
